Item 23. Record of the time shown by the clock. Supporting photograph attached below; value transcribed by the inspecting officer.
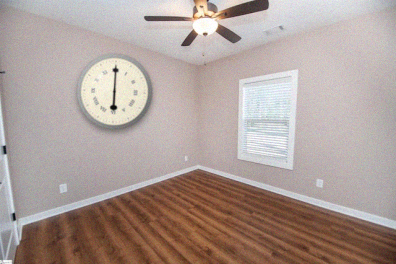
6:00
